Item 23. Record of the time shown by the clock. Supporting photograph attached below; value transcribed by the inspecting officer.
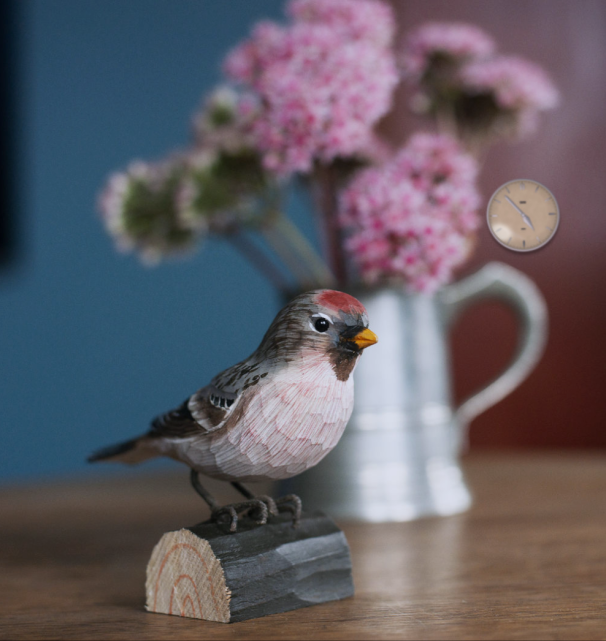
4:53
